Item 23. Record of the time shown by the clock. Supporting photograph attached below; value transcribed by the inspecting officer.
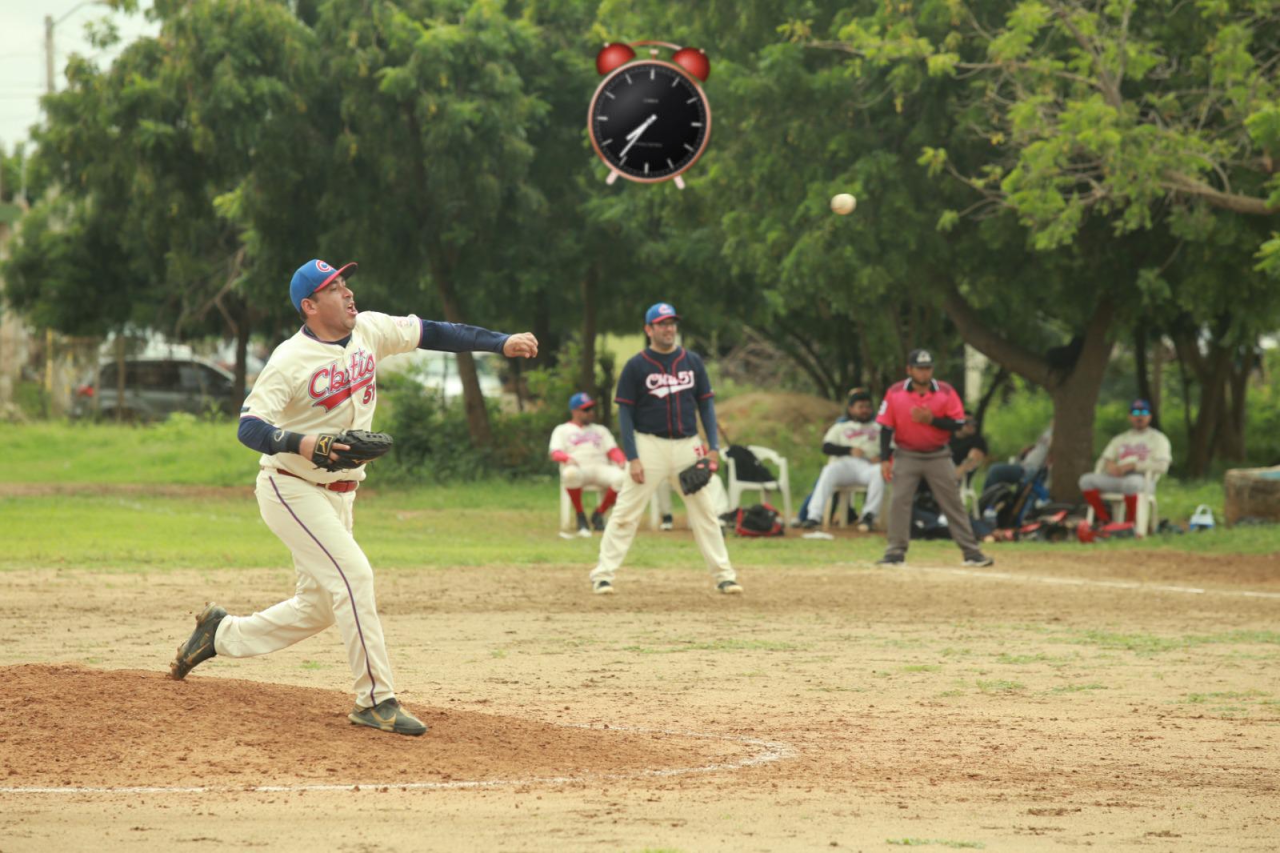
7:36
